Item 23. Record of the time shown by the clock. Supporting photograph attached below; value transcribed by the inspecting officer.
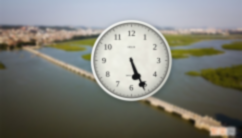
5:26
